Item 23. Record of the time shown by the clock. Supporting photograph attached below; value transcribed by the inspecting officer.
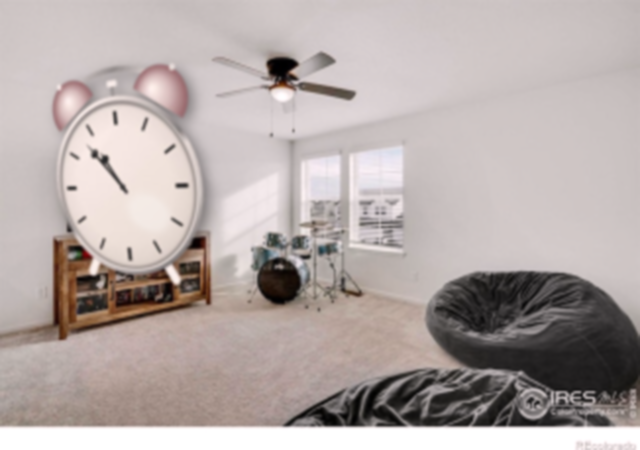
10:53
